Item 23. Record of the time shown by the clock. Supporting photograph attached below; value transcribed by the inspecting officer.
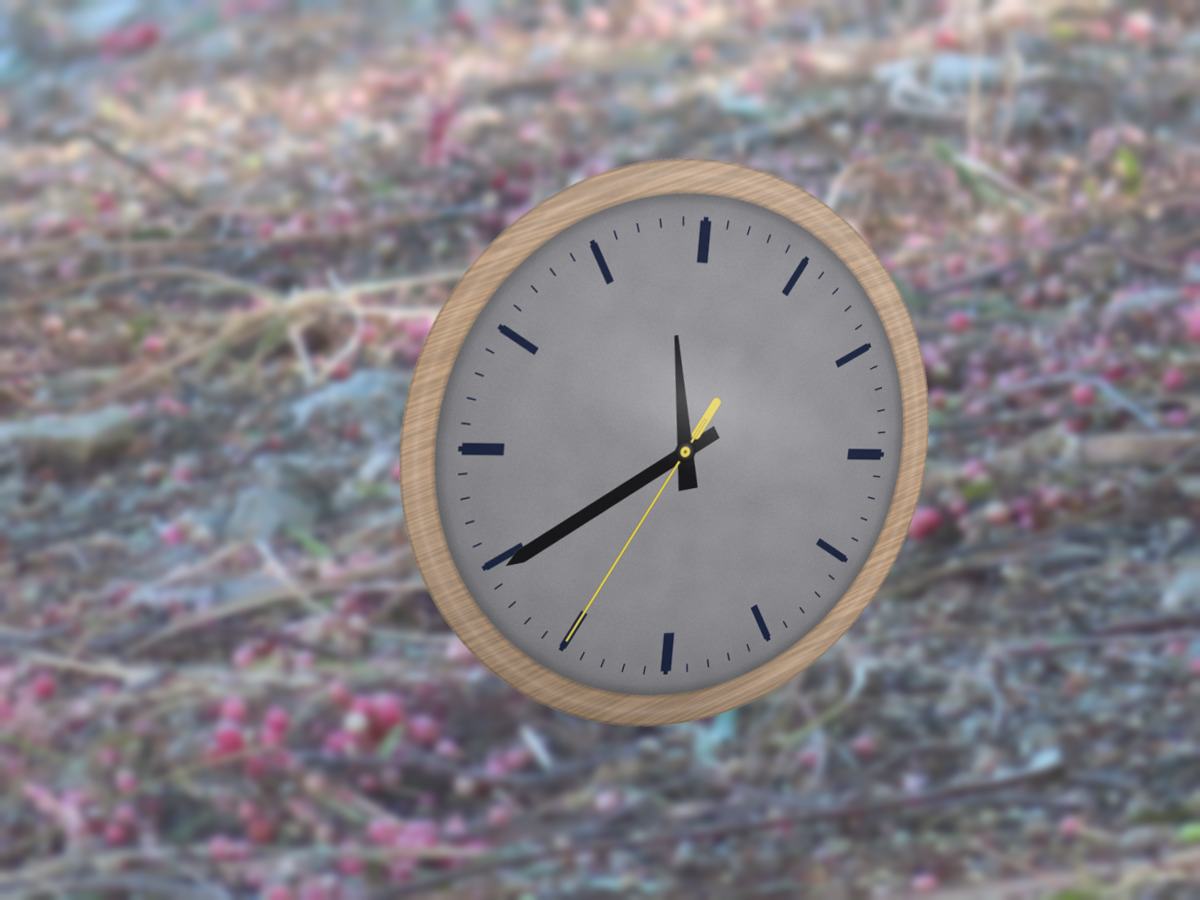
11:39:35
